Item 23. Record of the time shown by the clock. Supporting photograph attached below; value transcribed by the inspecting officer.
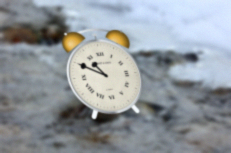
10:50
